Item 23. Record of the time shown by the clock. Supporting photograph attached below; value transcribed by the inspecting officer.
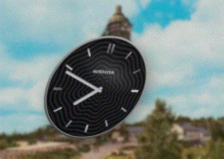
7:49
